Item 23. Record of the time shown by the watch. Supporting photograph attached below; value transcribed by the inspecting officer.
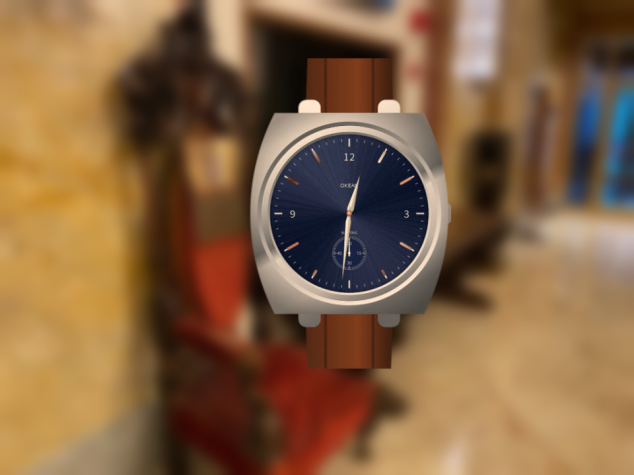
12:31
